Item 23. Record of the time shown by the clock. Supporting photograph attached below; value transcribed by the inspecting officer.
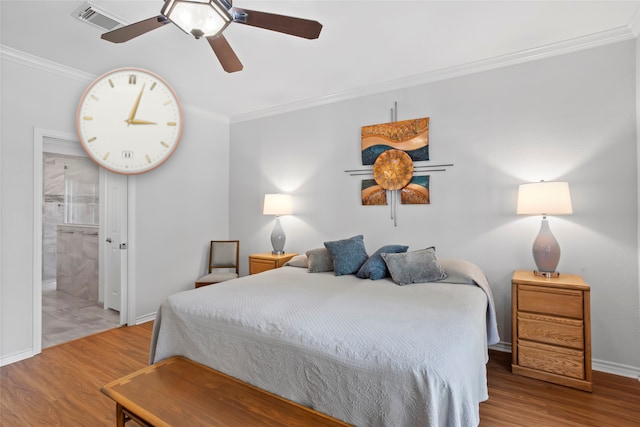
3:03
